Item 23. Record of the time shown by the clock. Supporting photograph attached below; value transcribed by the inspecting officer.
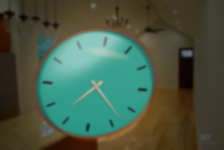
7:23
